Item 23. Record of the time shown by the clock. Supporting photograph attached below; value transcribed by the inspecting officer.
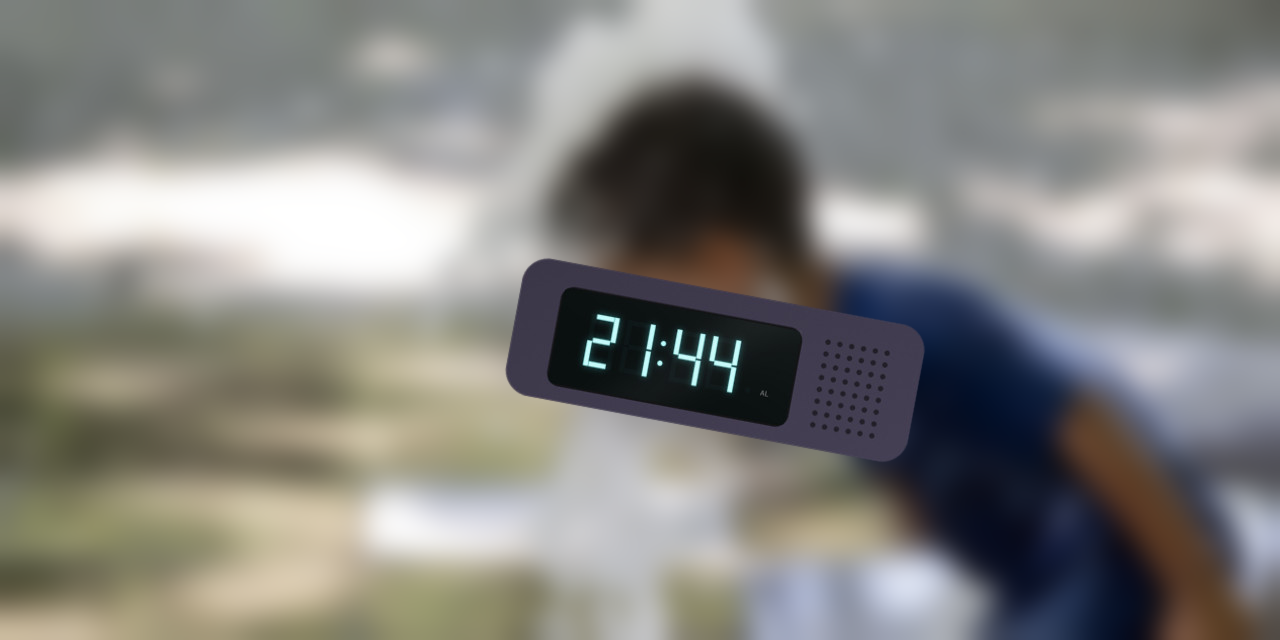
21:44
